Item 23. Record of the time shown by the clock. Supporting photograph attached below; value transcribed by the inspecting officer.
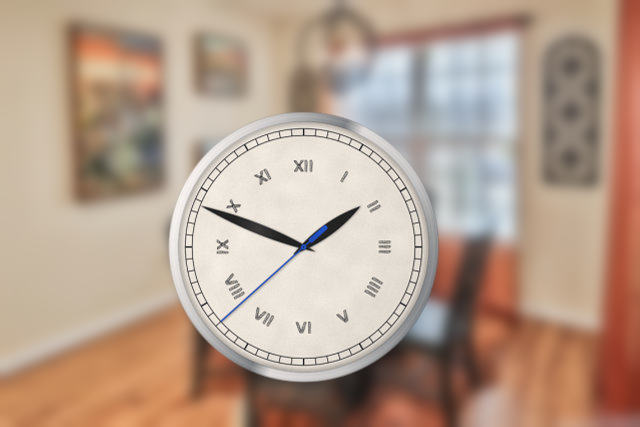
1:48:38
